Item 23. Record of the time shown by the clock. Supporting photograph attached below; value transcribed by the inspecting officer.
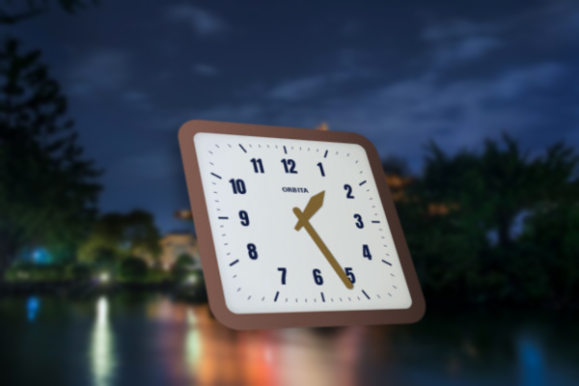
1:26
